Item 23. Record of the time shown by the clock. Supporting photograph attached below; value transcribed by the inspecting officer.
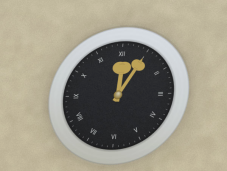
12:05
